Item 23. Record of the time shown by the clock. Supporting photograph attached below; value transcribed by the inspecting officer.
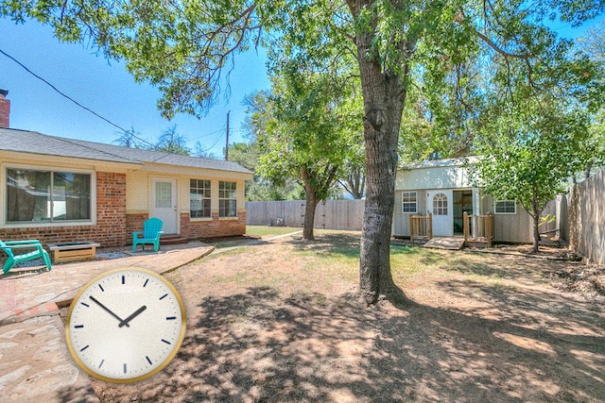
1:52
